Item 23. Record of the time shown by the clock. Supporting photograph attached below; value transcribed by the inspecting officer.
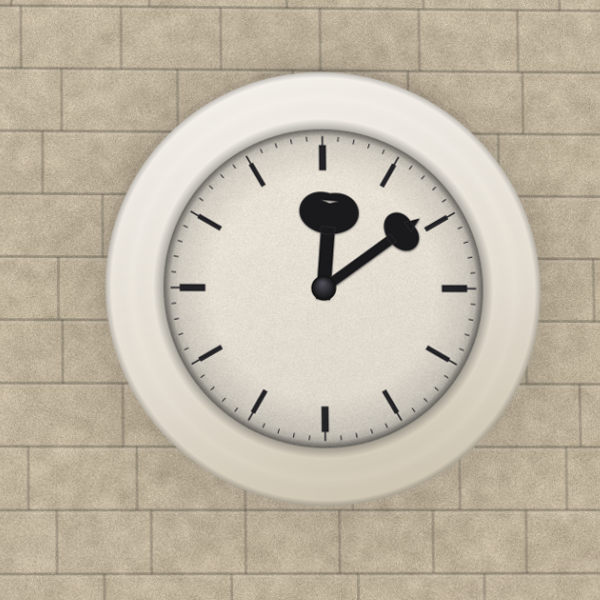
12:09
